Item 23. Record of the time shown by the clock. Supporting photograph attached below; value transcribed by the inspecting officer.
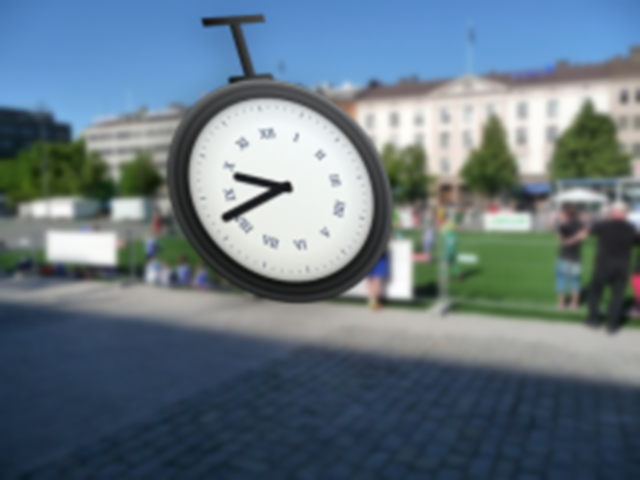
9:42
